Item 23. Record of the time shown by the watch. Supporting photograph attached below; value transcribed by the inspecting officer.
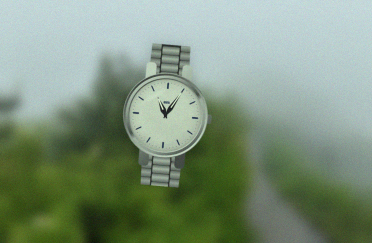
11:05
